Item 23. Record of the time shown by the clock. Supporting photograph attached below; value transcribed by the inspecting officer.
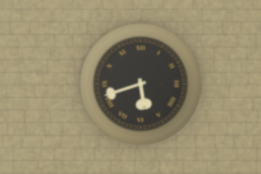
5:42
